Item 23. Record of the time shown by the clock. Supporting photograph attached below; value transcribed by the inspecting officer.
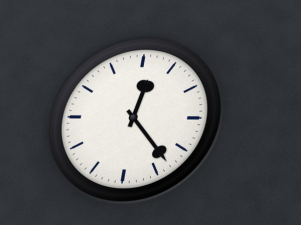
12:23
